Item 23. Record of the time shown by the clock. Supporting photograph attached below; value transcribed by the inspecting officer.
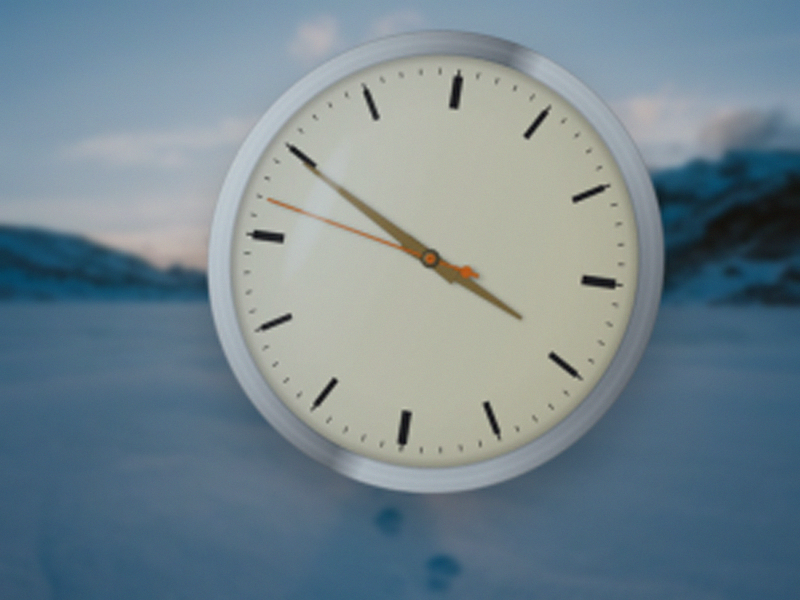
3:49:47
